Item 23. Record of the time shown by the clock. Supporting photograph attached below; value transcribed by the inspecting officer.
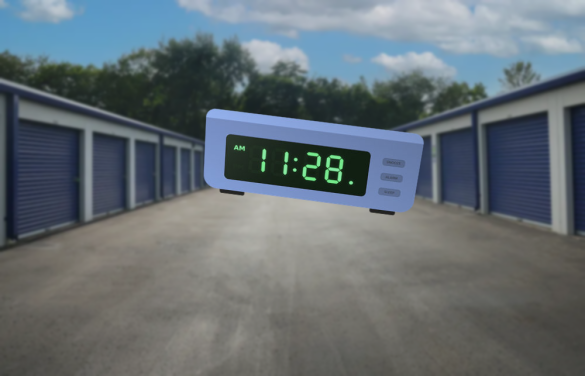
11:28
